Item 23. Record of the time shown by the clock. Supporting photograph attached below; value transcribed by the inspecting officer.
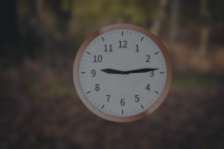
9:14
